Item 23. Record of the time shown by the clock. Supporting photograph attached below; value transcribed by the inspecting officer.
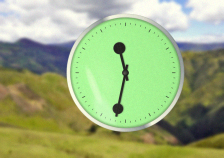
11:32
